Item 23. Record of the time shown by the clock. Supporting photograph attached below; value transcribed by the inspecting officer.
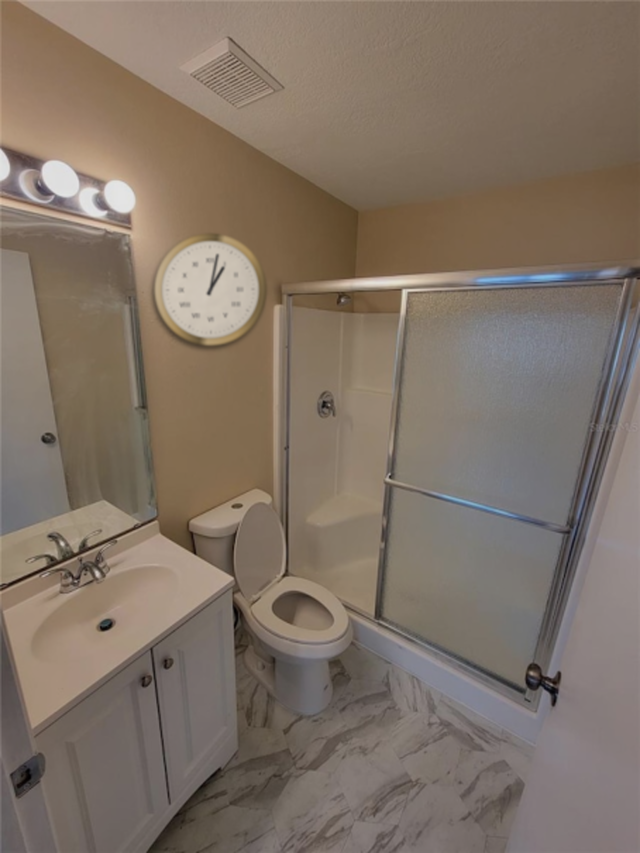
1:02
